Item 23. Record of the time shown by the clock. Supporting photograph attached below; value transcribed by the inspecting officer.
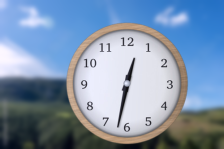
12:32
